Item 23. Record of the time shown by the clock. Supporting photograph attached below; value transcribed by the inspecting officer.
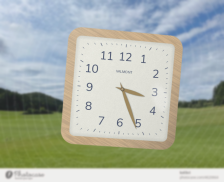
3:26
